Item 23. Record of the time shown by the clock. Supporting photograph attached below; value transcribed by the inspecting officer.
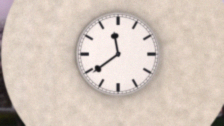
11:39
